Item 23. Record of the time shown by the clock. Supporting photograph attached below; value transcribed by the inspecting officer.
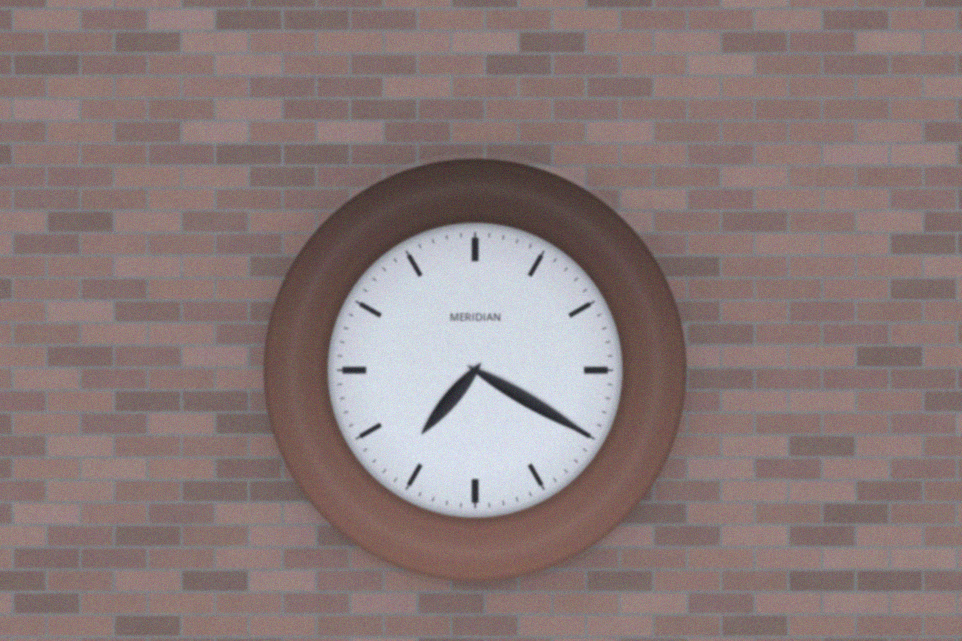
7:20
